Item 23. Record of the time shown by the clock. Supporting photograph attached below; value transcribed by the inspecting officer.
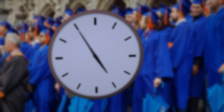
4:55
